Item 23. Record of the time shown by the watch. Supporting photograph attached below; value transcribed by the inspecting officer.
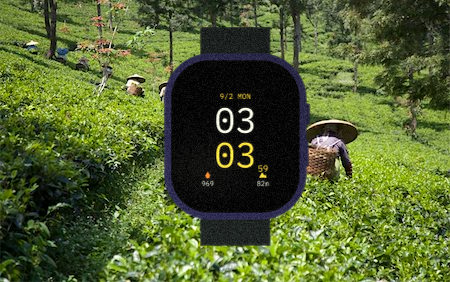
3:03:59
